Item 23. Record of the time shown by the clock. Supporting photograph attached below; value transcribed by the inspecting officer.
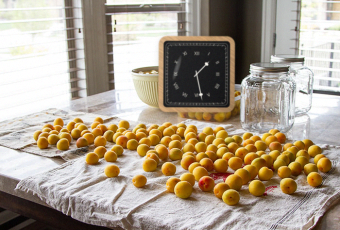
1:28
